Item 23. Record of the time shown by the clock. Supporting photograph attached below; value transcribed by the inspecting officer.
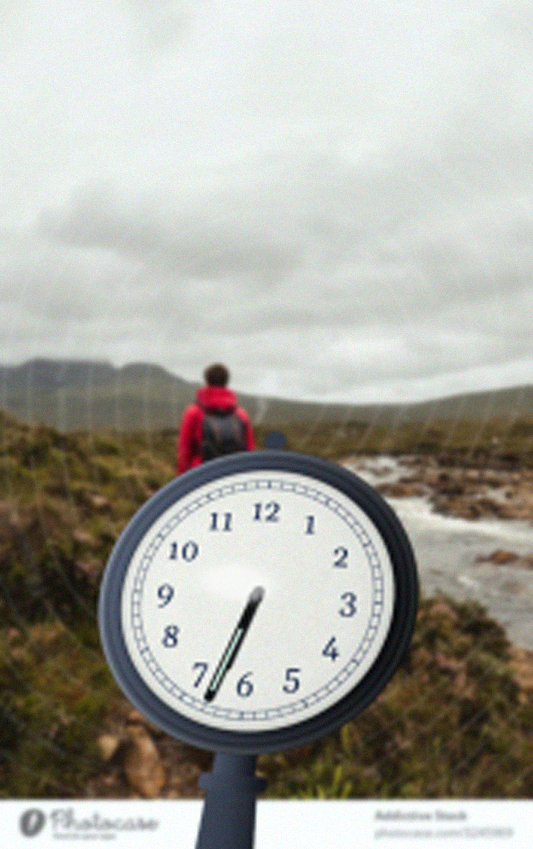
6:33
